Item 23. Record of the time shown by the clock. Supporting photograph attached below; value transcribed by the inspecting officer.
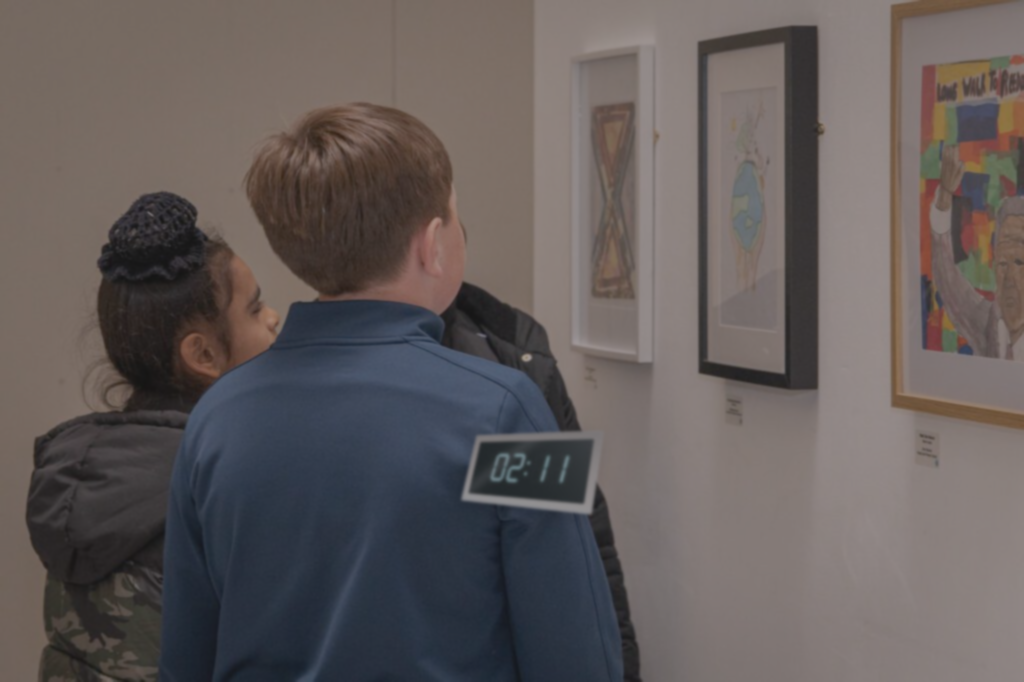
2:11
